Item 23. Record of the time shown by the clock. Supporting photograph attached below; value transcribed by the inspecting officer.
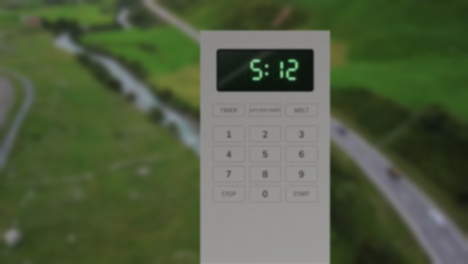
5:12
